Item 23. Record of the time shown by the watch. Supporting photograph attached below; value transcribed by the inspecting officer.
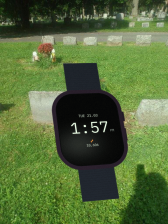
1:57
